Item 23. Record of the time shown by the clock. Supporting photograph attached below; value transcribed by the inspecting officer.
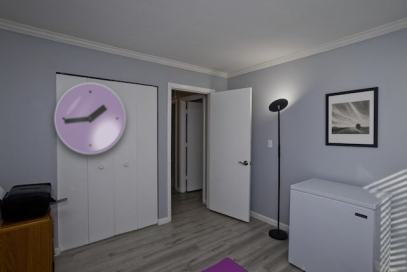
1:44
